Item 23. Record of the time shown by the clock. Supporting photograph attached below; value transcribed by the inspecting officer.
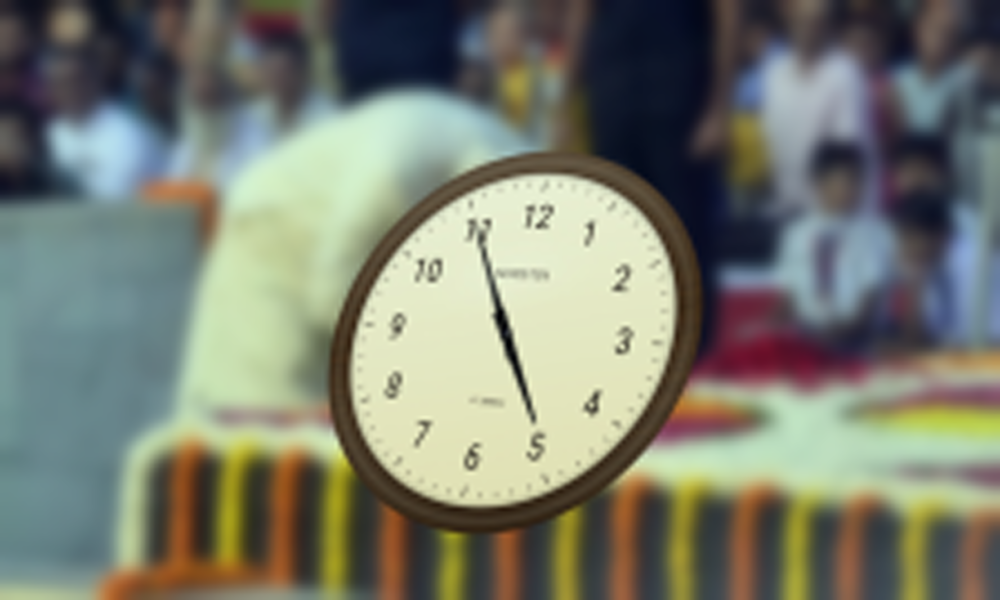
4:55
